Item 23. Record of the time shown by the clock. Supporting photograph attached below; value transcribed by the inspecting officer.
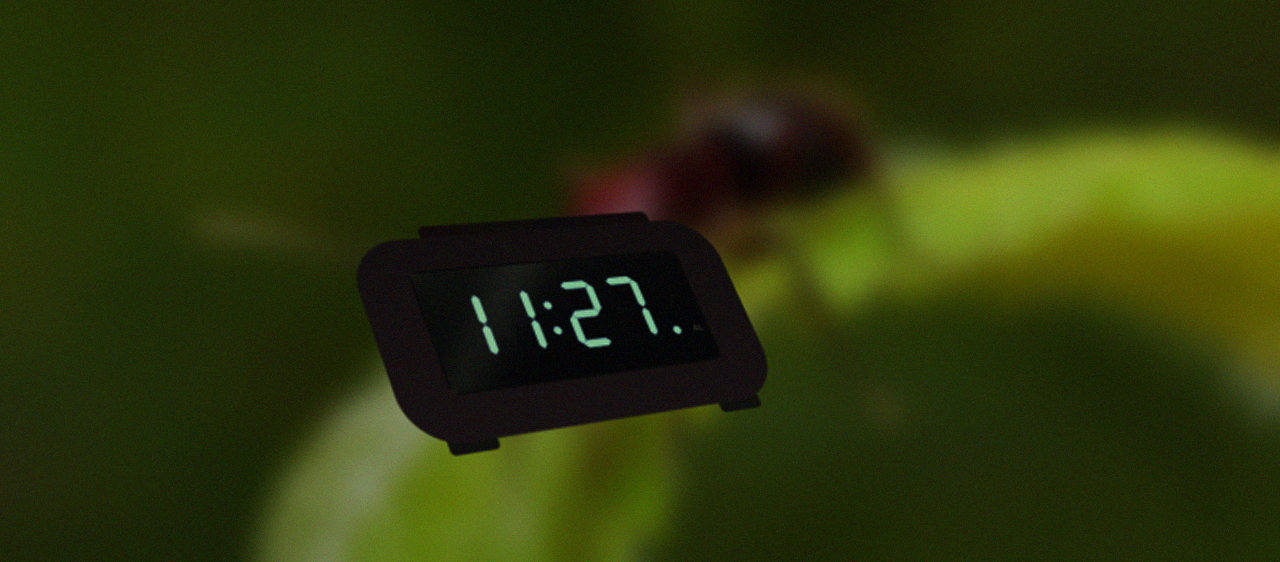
11:27
